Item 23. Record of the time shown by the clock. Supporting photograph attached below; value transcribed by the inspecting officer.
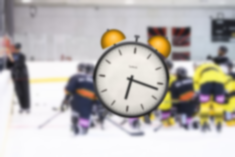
6:17
